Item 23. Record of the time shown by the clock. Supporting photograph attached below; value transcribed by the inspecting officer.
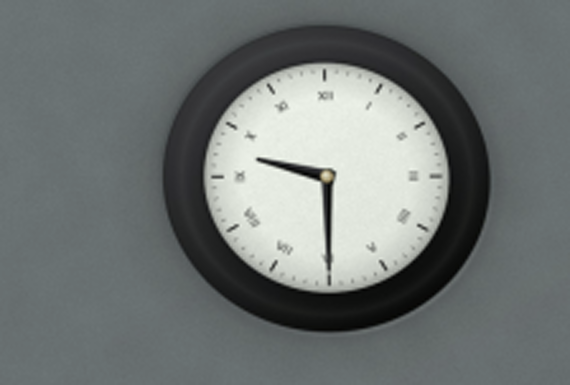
9:30
